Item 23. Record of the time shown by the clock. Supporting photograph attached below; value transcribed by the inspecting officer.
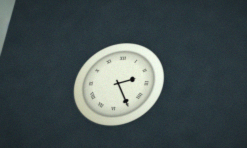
2:25
